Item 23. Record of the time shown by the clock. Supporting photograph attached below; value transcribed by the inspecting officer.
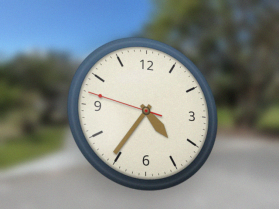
4:35:47
